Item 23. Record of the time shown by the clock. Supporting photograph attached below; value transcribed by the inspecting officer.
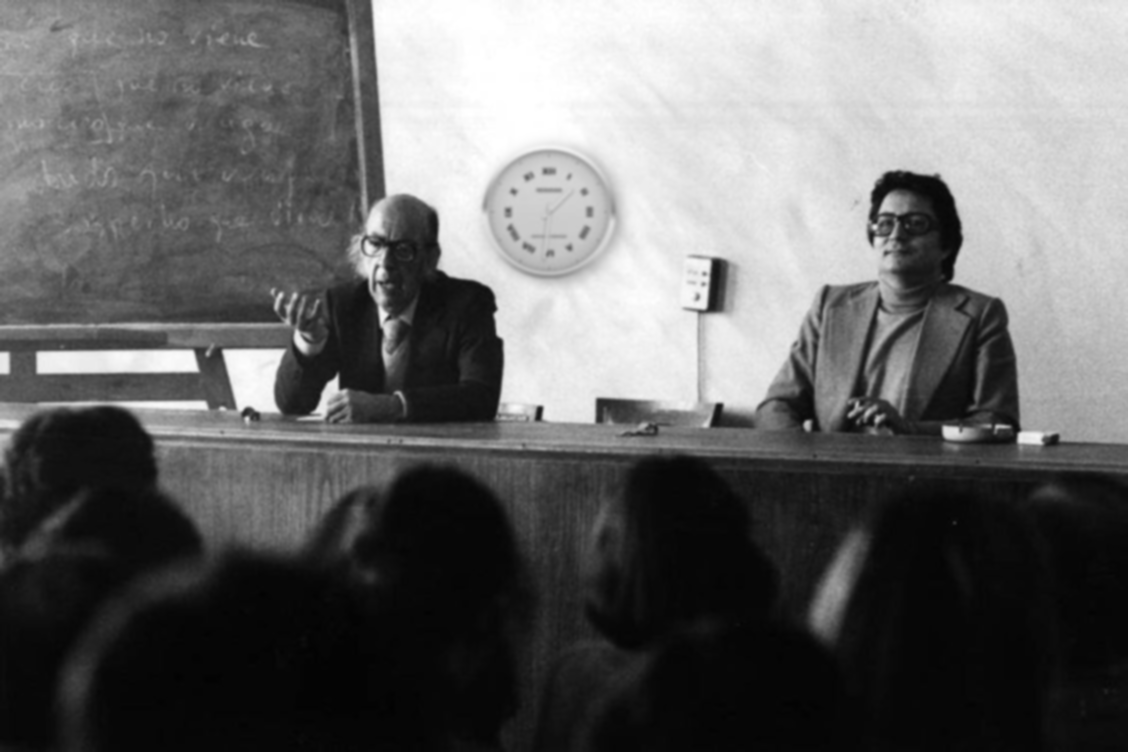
1:31
